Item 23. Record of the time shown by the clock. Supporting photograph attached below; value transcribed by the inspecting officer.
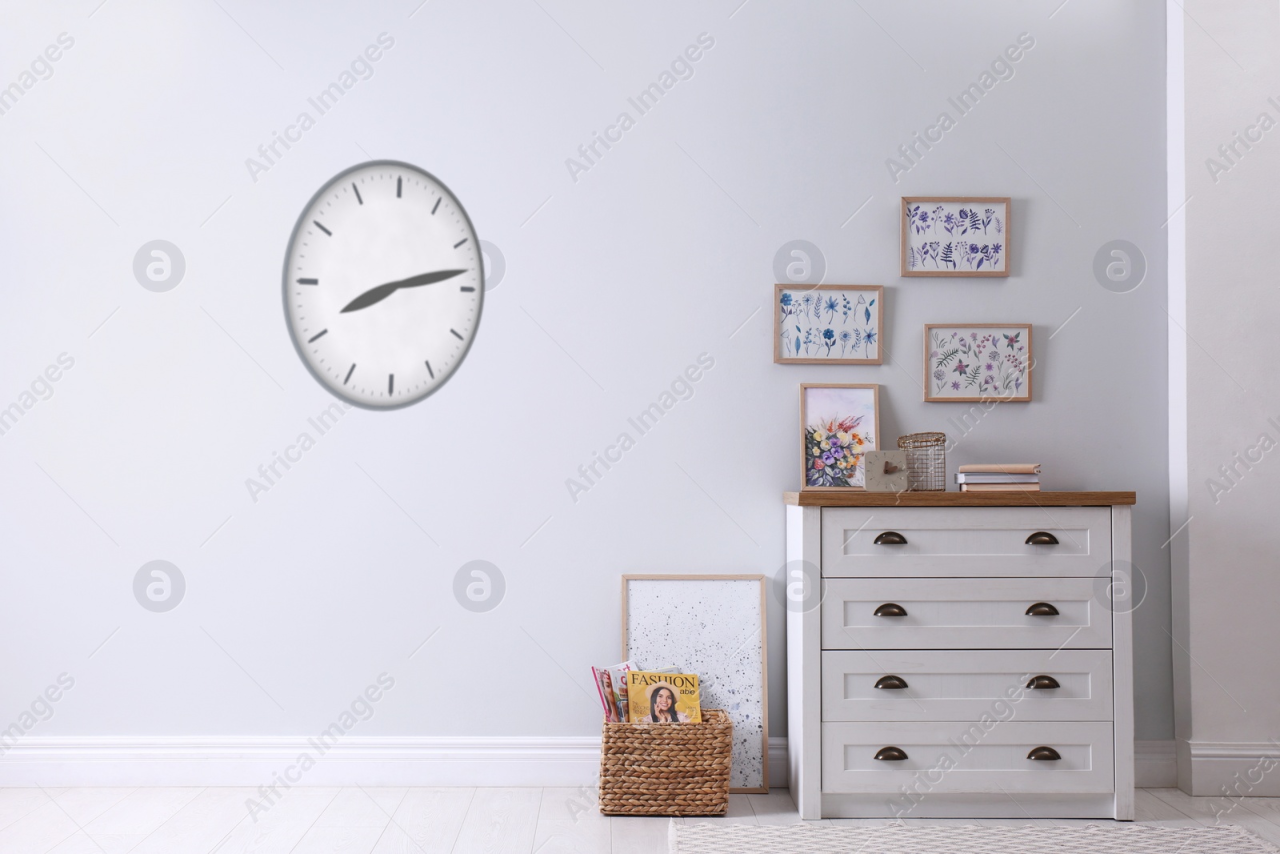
8:13
